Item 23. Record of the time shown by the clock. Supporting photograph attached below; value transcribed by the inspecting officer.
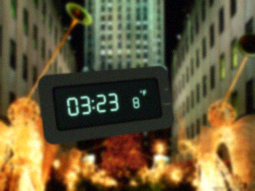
3:23
